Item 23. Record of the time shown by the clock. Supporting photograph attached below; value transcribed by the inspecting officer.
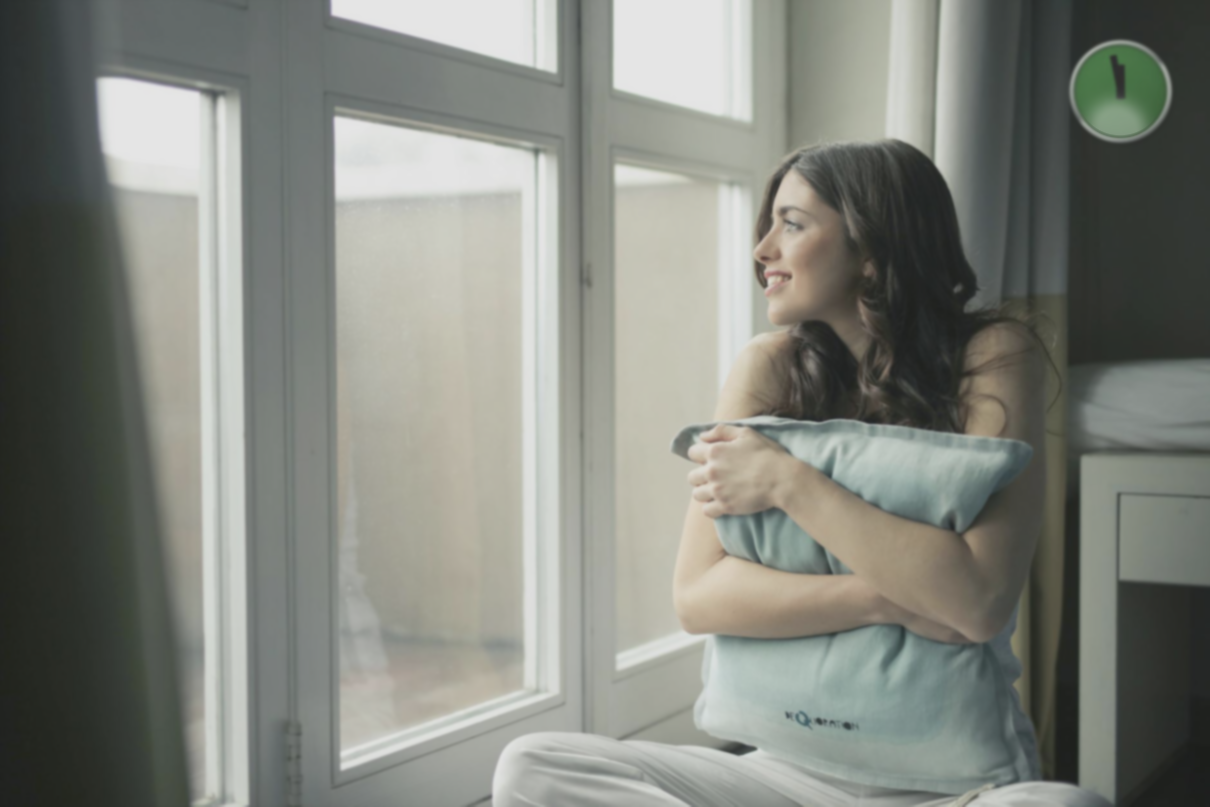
11:58
